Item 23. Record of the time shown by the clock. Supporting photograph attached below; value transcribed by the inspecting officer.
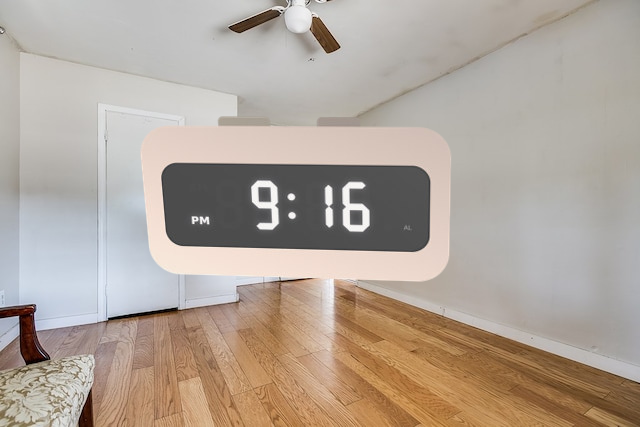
9:16
